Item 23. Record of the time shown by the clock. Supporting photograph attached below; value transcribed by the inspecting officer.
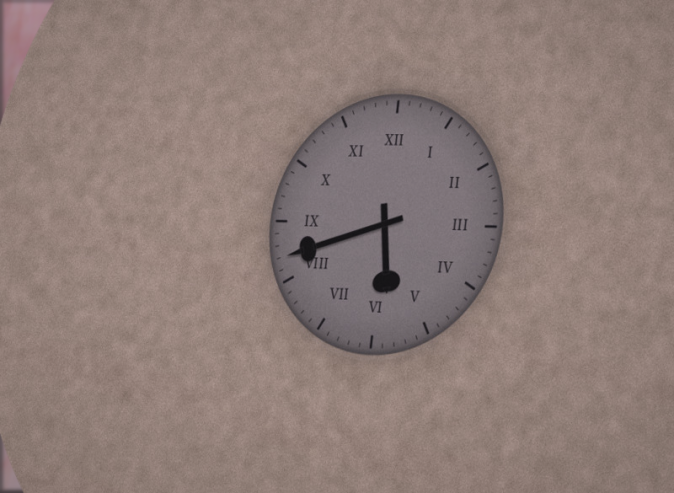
5:42
